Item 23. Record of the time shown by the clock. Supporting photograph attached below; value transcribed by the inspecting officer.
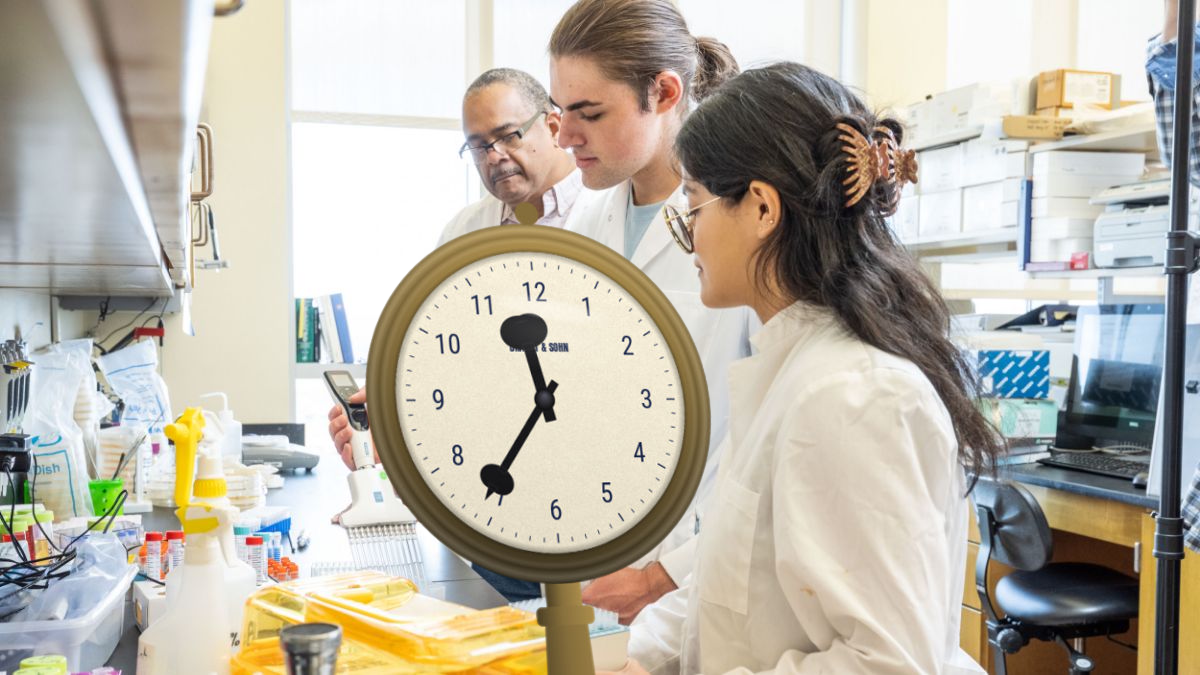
11:36
